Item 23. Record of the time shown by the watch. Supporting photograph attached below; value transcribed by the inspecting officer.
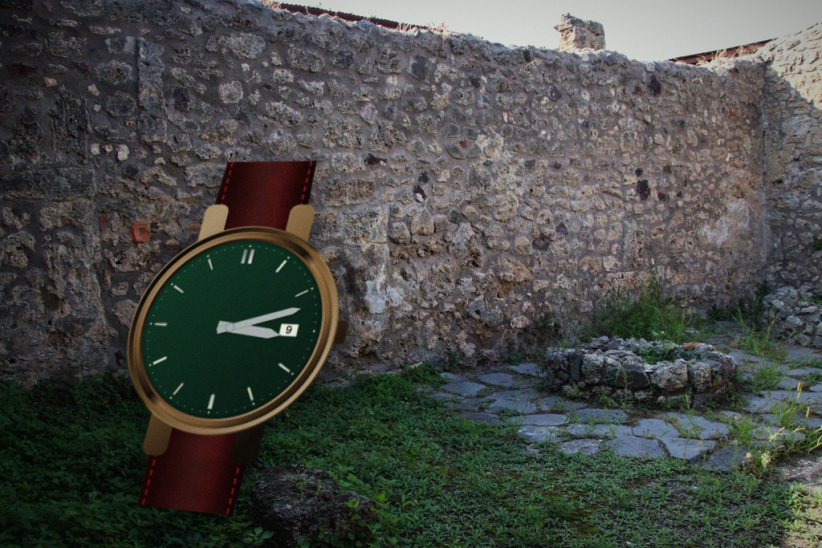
3:12
